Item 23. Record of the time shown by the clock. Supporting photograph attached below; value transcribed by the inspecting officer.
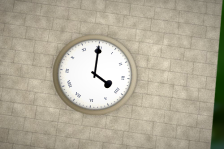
4:00
